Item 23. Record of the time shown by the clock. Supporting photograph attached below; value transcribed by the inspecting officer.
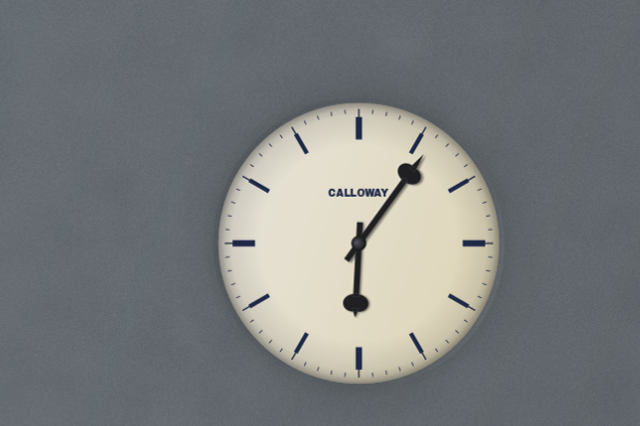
6:06
